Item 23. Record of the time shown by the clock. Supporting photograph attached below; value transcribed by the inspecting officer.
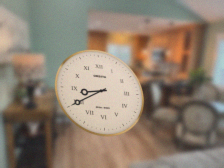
8:40
